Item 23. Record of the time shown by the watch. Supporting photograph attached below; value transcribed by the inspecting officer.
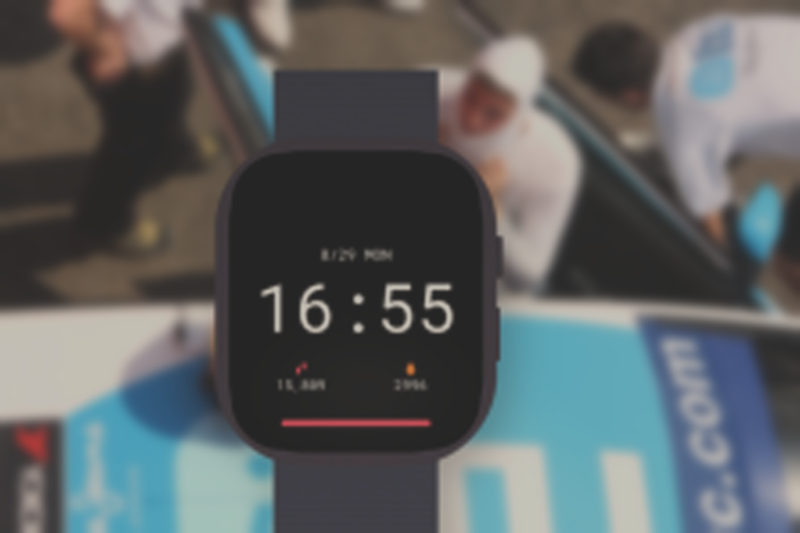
16:55
